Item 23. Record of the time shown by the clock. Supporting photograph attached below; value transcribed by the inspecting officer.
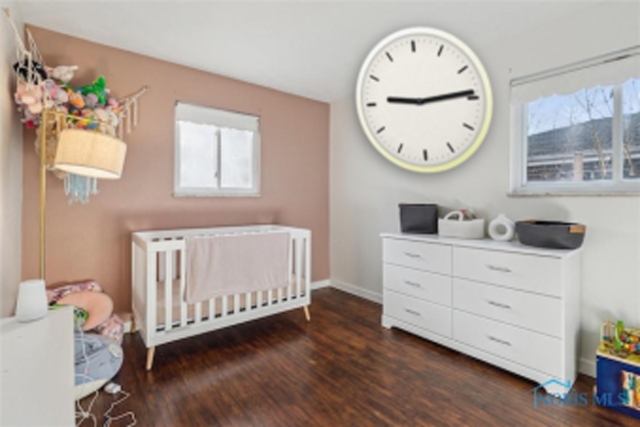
9:14
